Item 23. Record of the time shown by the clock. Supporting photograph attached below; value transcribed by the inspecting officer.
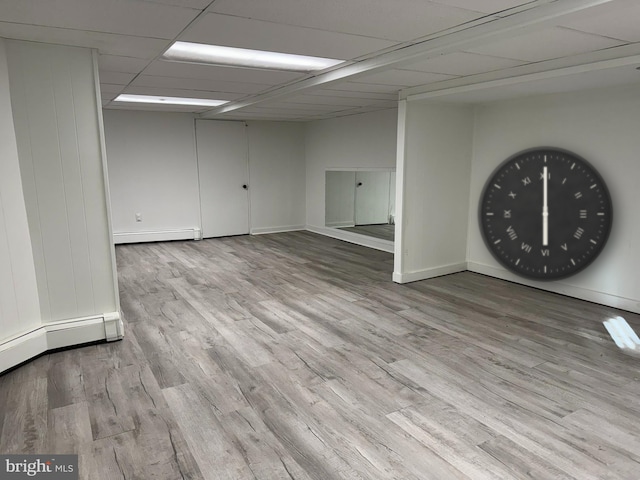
6:00
